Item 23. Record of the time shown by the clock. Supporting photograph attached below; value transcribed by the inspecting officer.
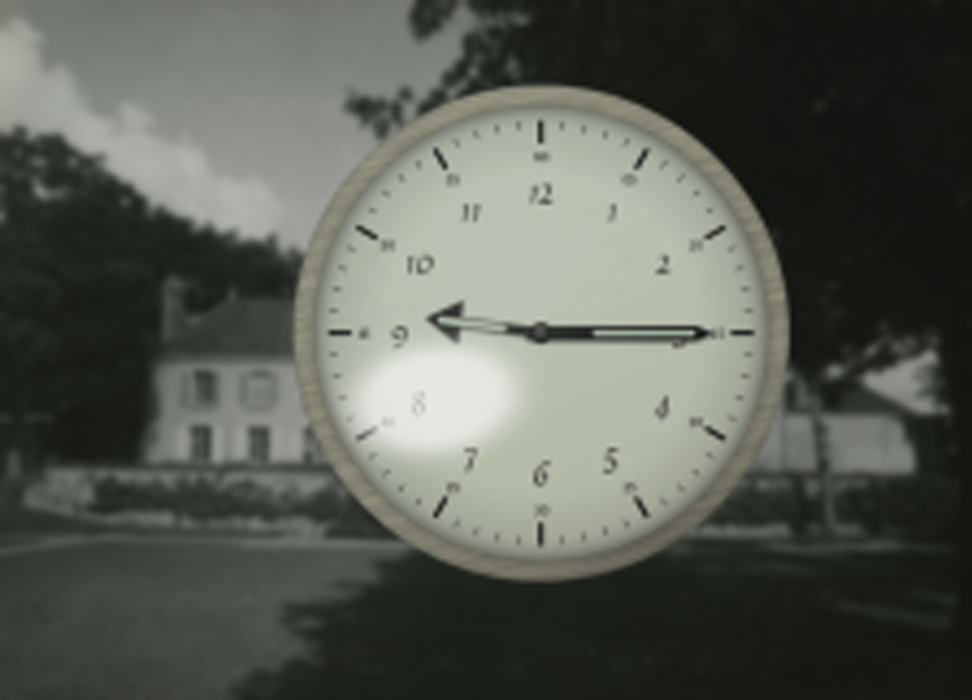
9:15
